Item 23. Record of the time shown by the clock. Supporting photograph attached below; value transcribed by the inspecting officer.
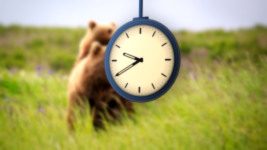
9:40
